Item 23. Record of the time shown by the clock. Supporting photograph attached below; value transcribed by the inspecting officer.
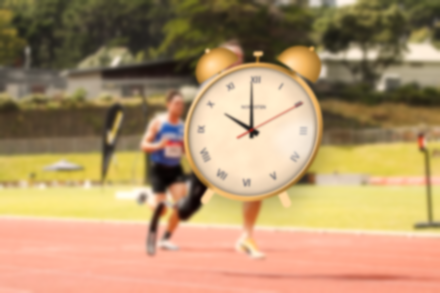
9:59:10
